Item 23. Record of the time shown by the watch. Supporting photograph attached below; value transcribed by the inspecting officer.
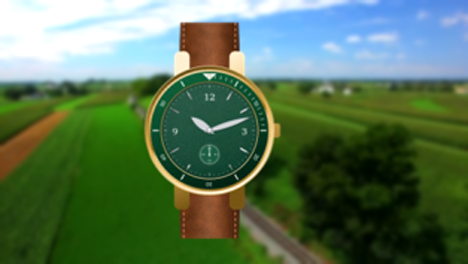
10:12
